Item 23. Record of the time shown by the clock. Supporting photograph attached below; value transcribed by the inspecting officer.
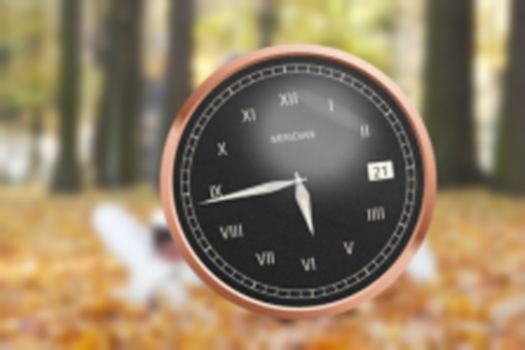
5:44
